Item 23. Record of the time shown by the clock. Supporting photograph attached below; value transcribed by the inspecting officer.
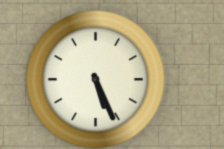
5:26
